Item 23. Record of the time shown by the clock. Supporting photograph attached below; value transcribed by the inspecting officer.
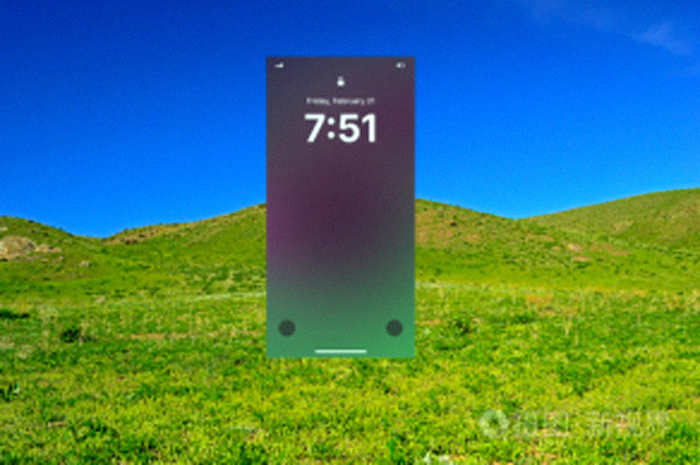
7:51
